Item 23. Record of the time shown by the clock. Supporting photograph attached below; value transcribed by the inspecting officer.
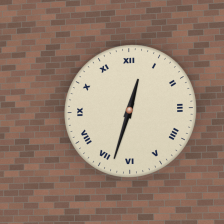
12:33
